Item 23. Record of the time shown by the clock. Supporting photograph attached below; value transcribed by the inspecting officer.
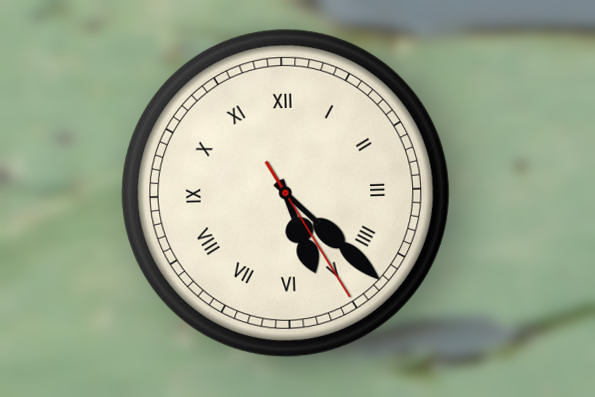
5:22:25
